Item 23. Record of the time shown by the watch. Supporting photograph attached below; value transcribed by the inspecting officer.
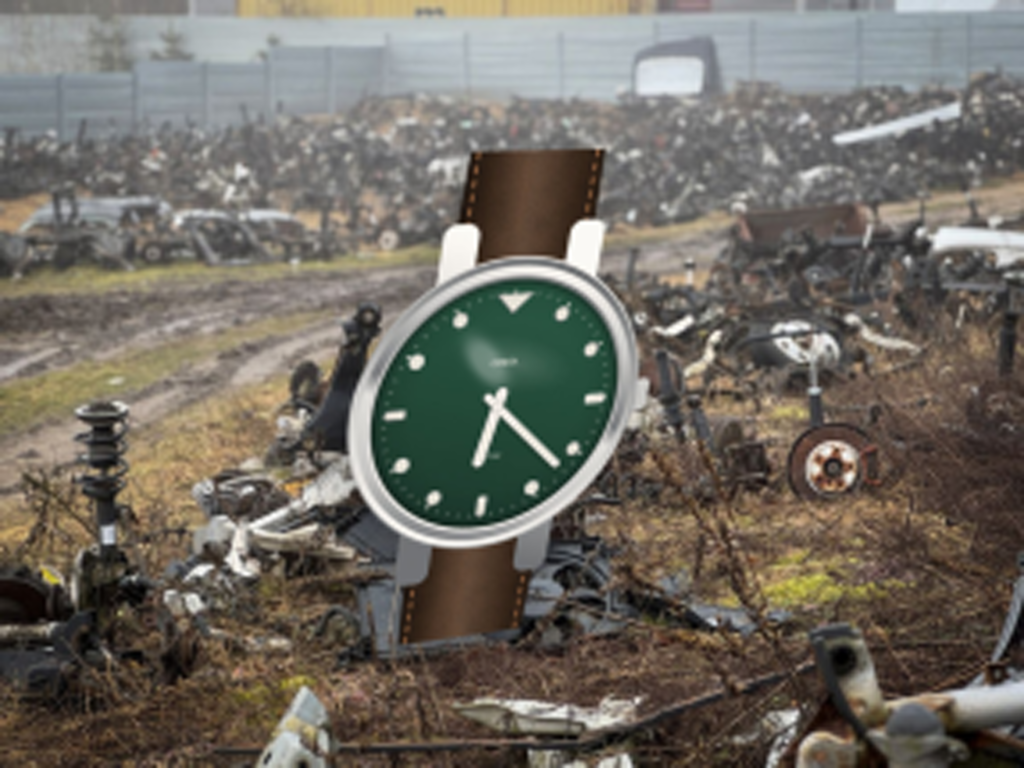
6:22
